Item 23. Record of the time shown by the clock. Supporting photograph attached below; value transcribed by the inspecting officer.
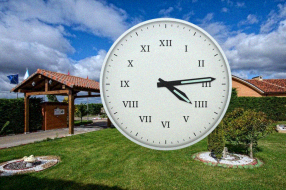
4:14
